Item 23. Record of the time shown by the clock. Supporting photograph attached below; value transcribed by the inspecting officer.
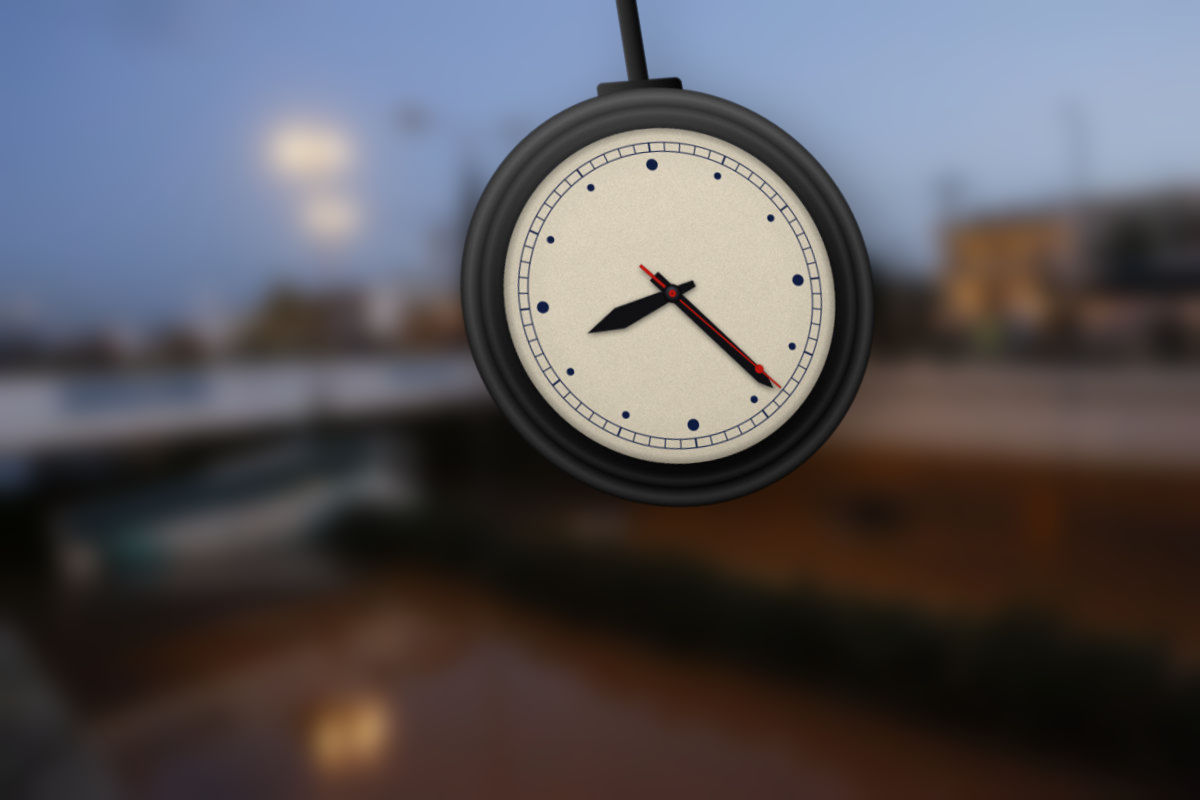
8:23:23
